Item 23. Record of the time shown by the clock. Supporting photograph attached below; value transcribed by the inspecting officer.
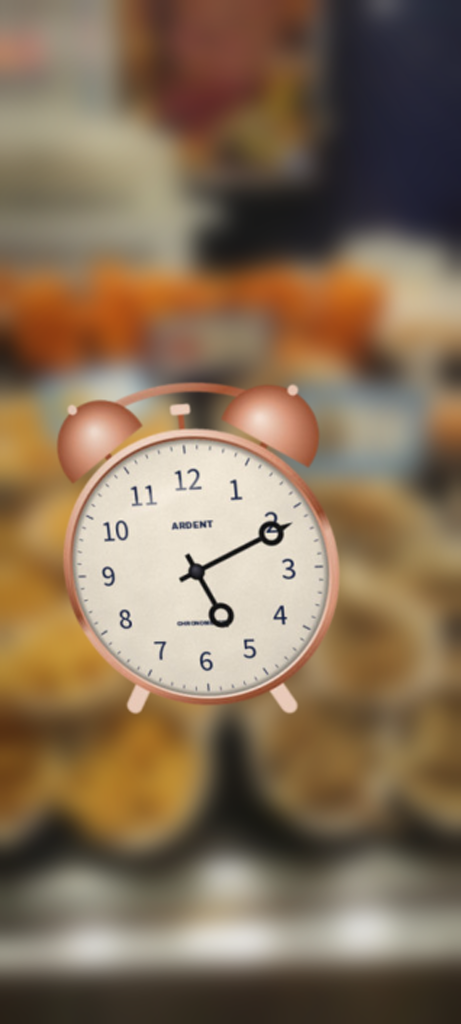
5:11
